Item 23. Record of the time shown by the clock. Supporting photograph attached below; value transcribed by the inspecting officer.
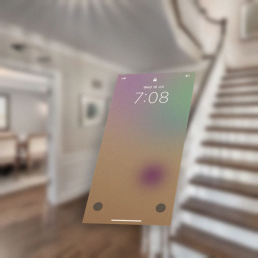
7:08
